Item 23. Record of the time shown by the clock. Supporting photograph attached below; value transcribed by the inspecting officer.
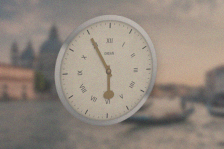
5:55
